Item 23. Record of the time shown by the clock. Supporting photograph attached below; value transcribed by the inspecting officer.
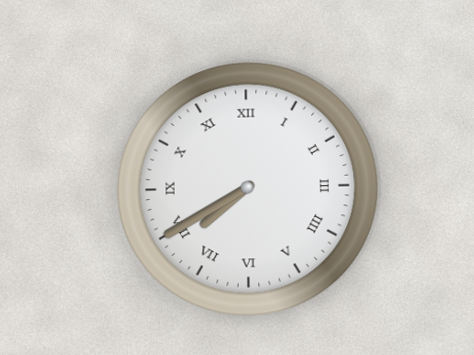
7:40
